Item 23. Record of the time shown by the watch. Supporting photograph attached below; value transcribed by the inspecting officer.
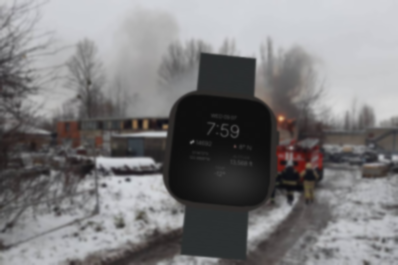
7:59
